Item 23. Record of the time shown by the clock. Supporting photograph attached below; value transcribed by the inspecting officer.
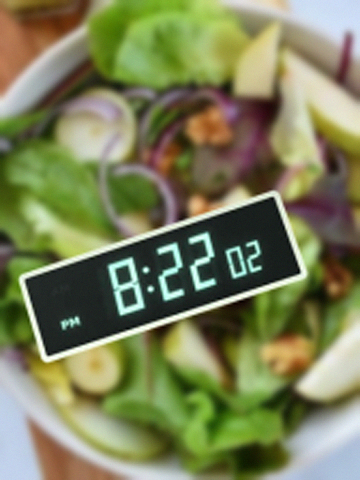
8:22:02
